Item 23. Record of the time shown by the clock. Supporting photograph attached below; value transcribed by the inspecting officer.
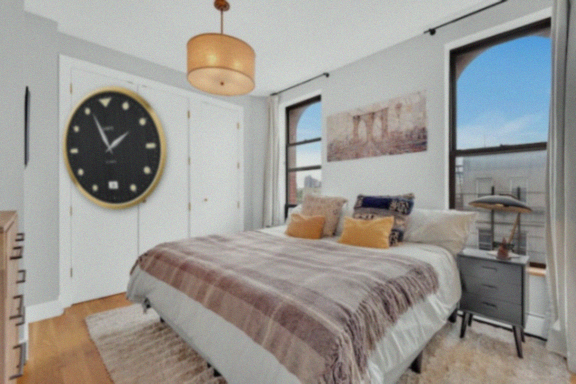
1:56
